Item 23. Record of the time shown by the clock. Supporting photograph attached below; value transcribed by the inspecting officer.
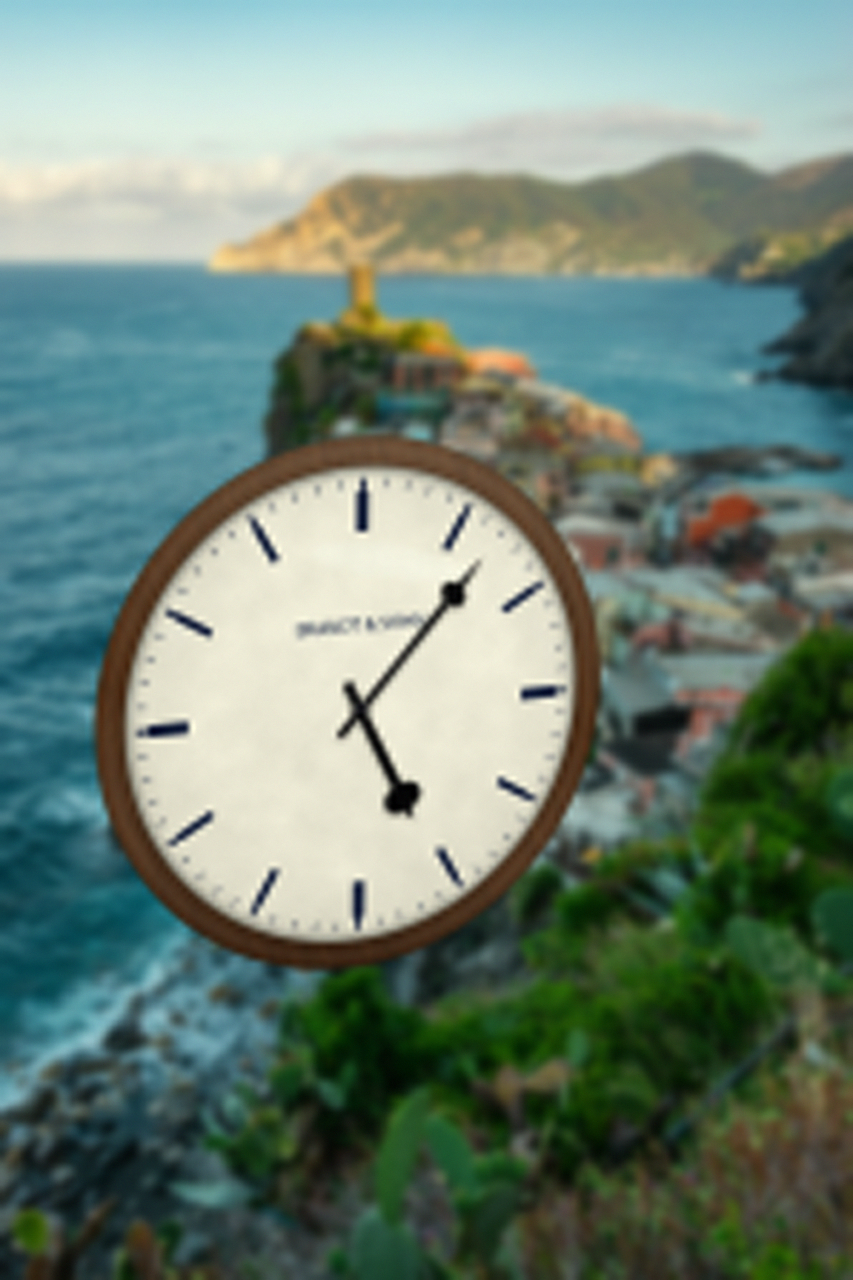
5:07
